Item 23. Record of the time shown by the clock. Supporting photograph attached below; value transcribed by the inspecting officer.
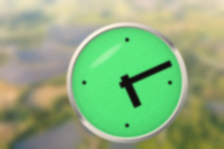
5:11
